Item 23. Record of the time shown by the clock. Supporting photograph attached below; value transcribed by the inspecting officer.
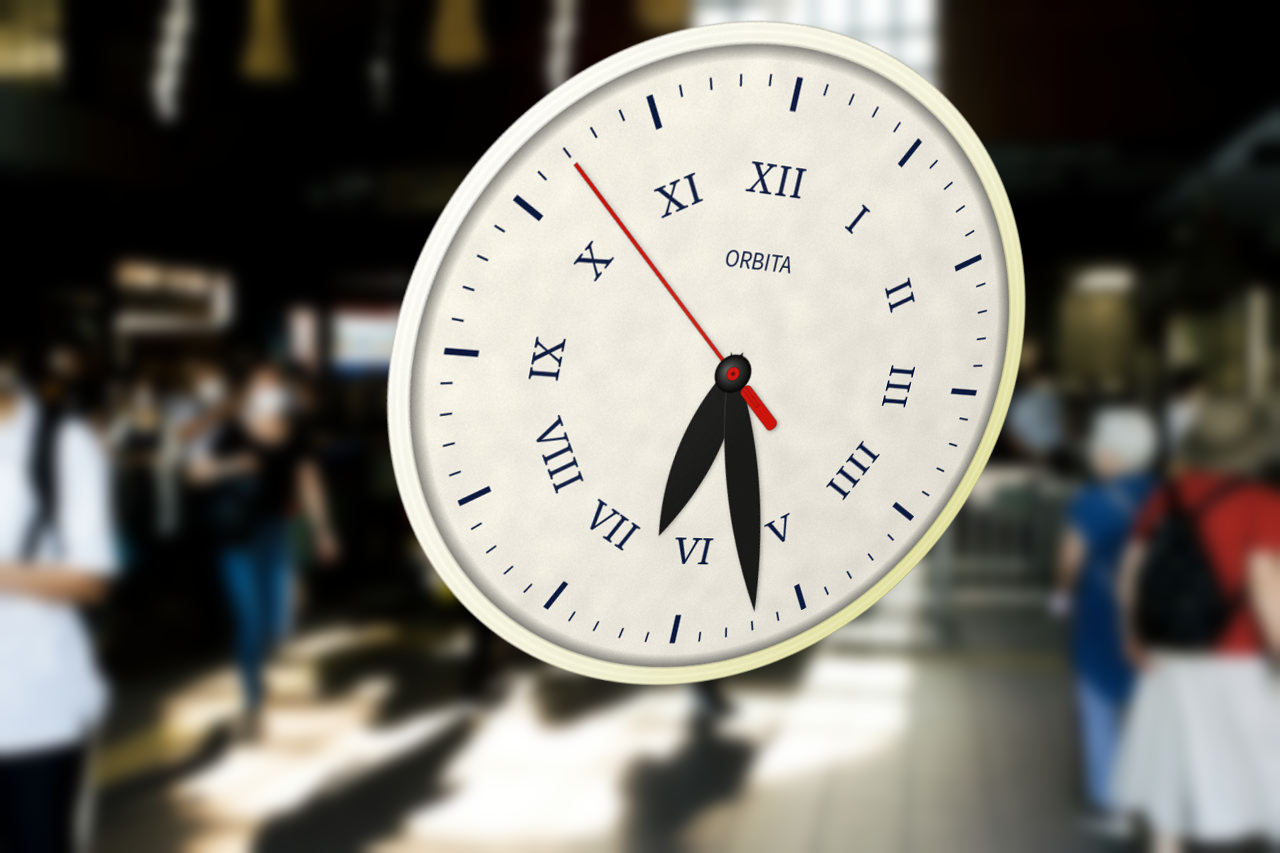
6:26:52
